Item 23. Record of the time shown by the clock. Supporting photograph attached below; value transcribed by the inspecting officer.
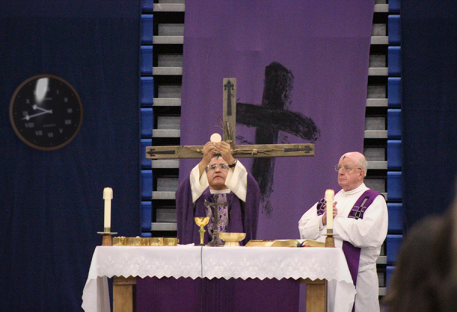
9:43
